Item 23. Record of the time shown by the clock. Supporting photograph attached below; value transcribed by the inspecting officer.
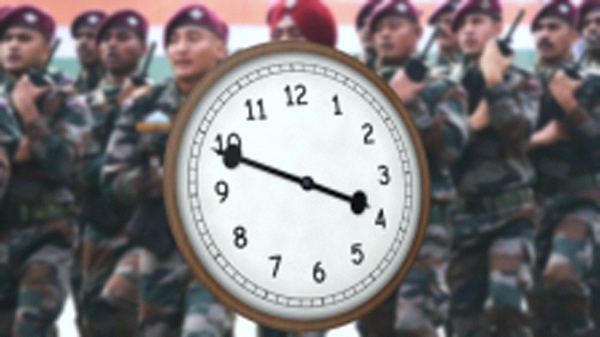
3:49
